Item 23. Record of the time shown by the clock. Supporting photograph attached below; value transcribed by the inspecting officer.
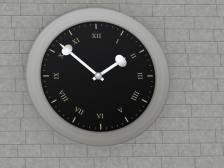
1:52
